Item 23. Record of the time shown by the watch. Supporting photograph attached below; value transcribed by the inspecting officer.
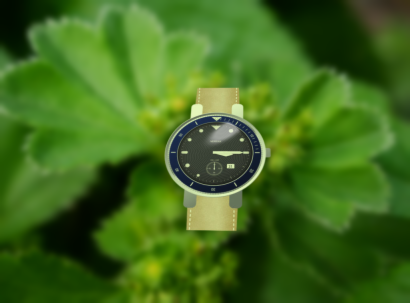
3:15
